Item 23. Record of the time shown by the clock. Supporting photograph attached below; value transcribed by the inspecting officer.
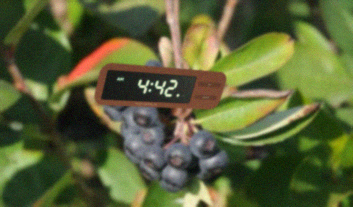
4:42
